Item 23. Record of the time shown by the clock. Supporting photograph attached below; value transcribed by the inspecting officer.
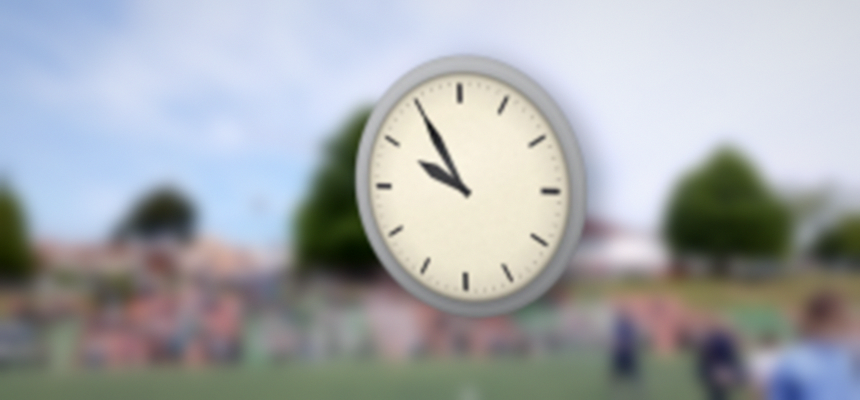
9:55
